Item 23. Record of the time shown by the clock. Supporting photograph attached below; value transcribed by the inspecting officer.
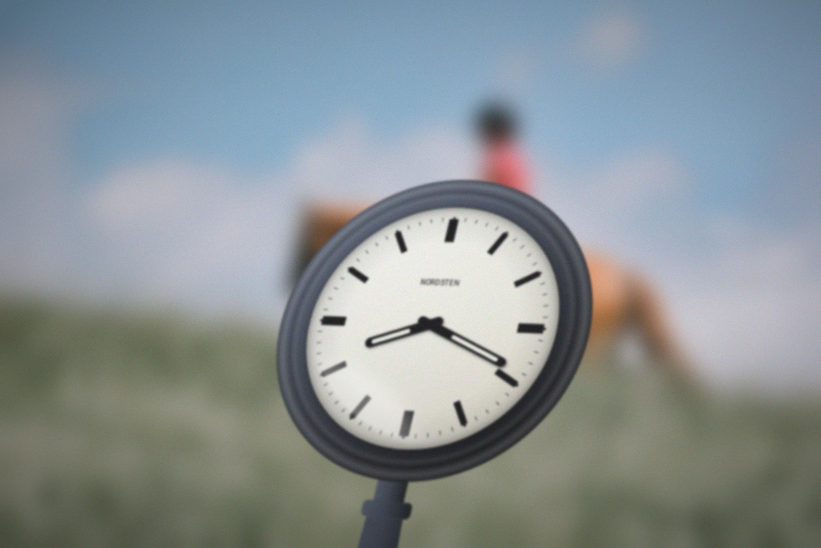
8:19
